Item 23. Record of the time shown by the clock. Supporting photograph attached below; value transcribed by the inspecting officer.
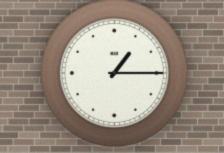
1:15
